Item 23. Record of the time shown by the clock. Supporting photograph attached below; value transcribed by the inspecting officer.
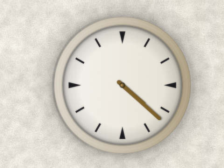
4:22
